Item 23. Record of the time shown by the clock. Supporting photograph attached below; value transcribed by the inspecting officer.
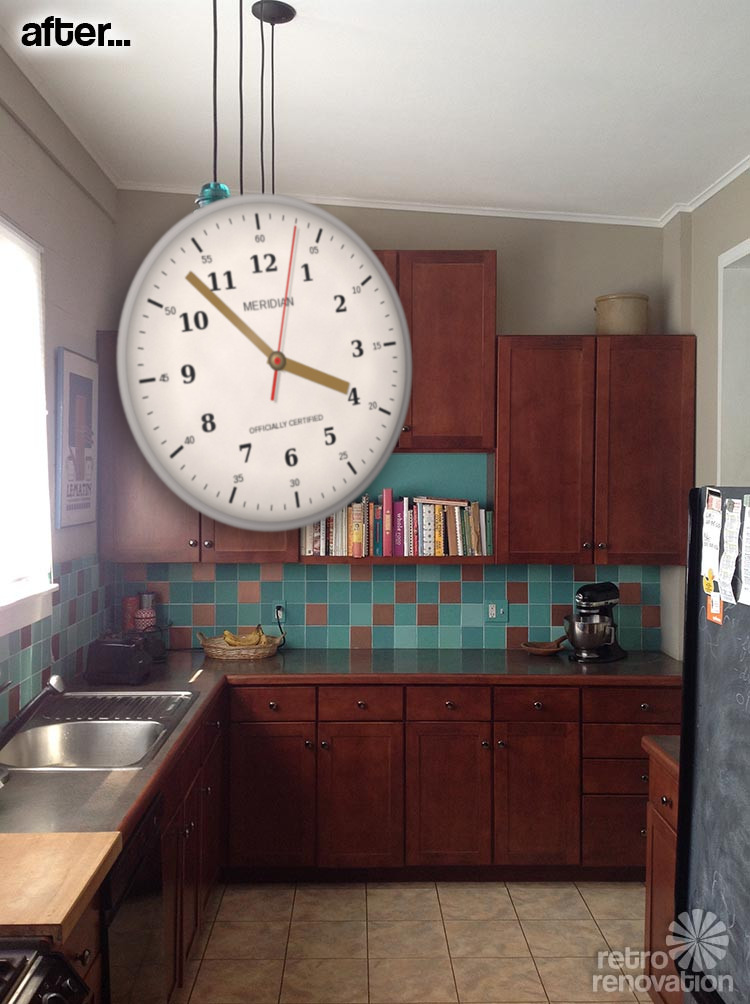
3:53:03
